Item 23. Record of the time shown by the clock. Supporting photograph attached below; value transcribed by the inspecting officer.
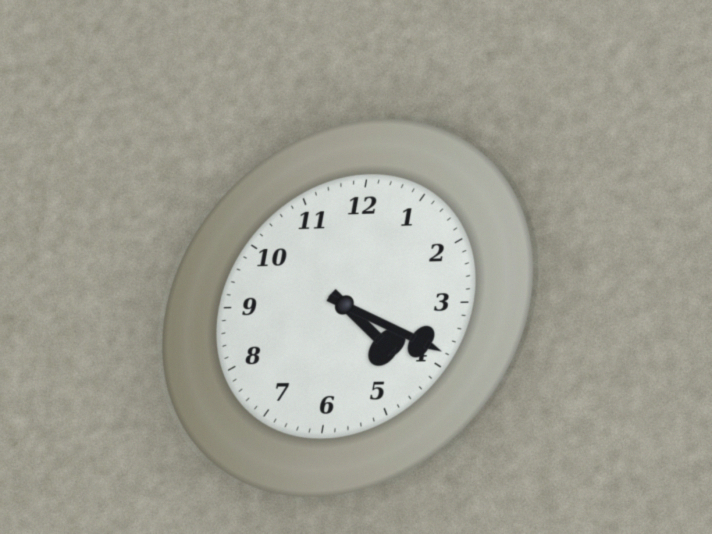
4:19
